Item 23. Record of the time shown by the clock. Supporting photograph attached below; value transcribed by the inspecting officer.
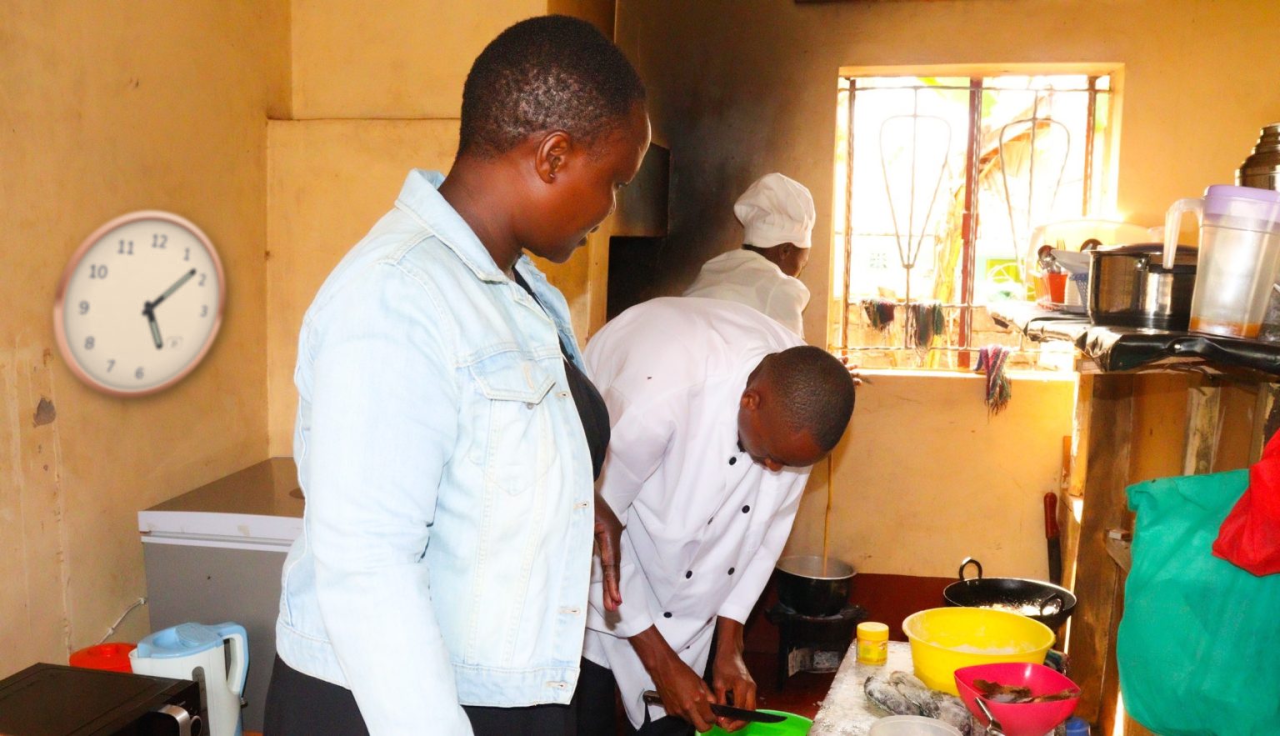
5:08
